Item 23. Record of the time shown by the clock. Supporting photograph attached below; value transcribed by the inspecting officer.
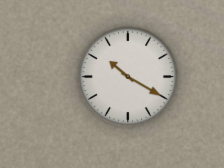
10:20
